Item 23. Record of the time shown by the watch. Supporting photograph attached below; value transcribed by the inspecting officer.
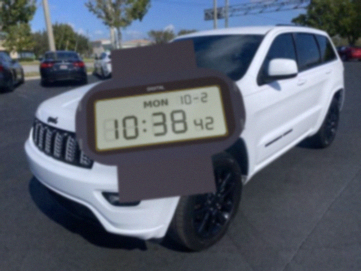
10:38:42
